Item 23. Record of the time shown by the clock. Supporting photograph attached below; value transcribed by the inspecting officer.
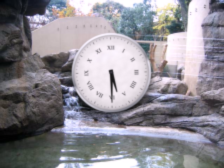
5:30
